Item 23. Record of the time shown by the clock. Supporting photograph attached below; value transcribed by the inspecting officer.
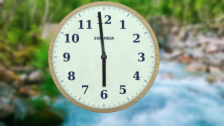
5:59
